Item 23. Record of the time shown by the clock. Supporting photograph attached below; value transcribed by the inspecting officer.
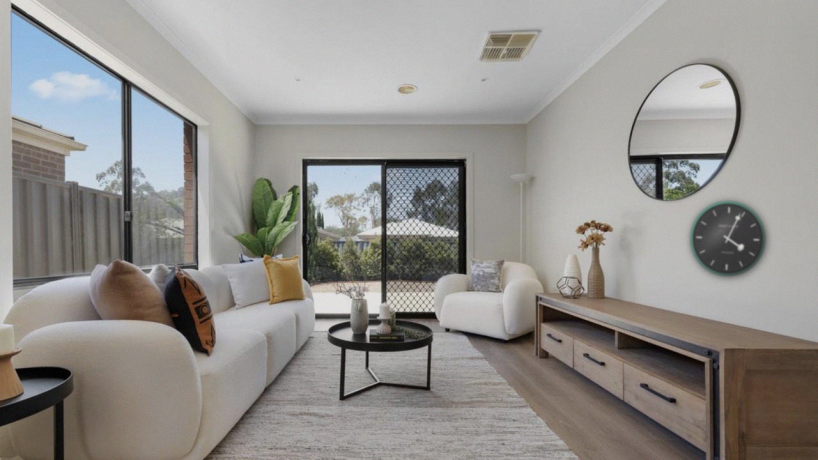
4:04
